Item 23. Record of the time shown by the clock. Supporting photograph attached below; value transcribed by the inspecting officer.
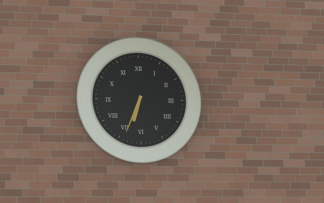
6:34
